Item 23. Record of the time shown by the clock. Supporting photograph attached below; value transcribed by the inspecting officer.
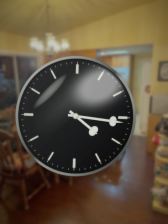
4:16
